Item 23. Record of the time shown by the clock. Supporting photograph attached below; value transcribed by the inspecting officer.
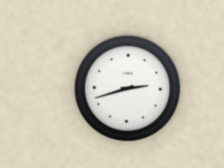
2:42
